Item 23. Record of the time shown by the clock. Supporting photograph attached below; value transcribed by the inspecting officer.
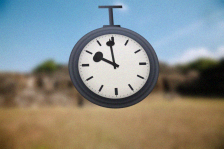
9:59
